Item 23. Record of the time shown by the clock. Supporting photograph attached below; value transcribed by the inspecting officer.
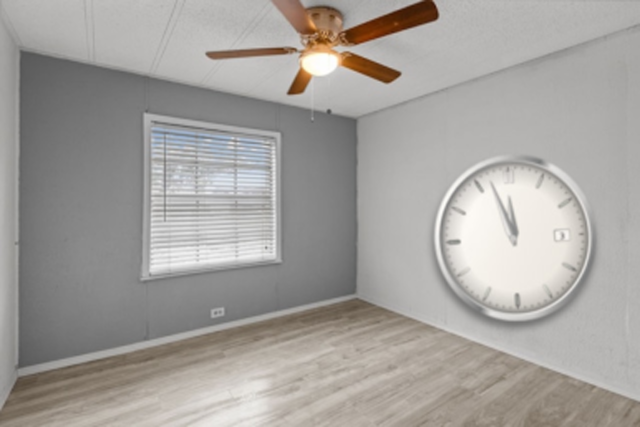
11:57
